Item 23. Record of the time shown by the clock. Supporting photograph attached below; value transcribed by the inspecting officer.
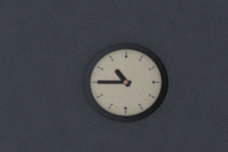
10:45
